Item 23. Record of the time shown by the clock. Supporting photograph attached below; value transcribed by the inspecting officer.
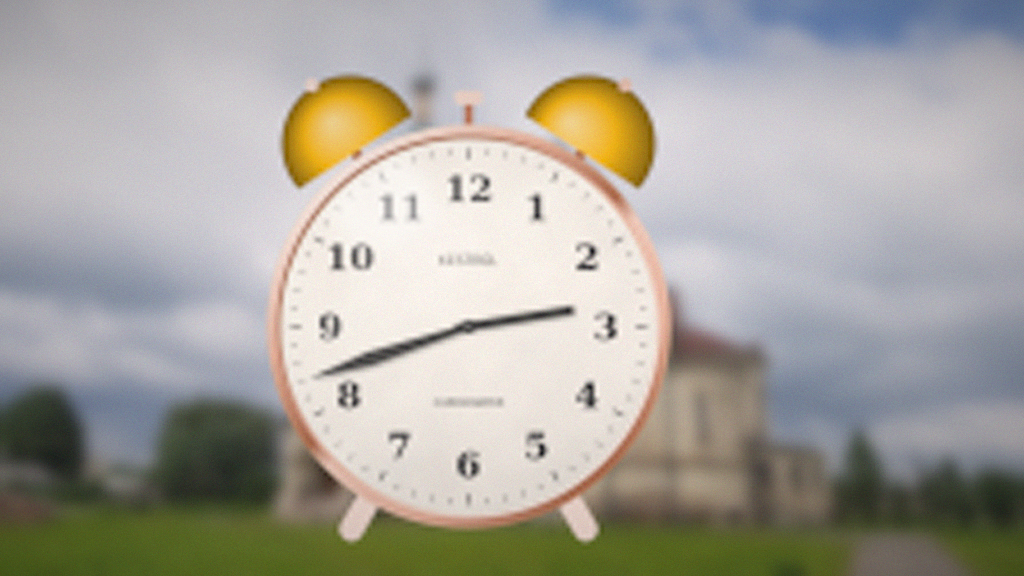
2:42
